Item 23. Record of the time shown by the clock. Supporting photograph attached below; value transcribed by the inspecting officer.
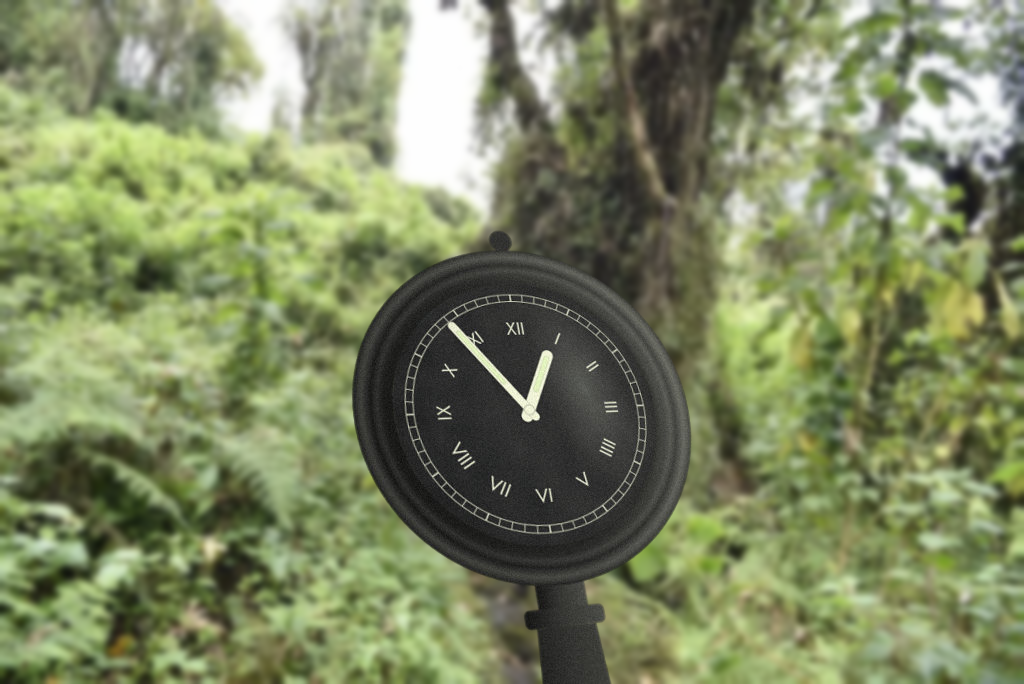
12:54
